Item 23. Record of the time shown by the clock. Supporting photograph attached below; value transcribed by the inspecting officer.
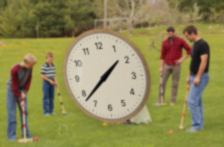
1:38
